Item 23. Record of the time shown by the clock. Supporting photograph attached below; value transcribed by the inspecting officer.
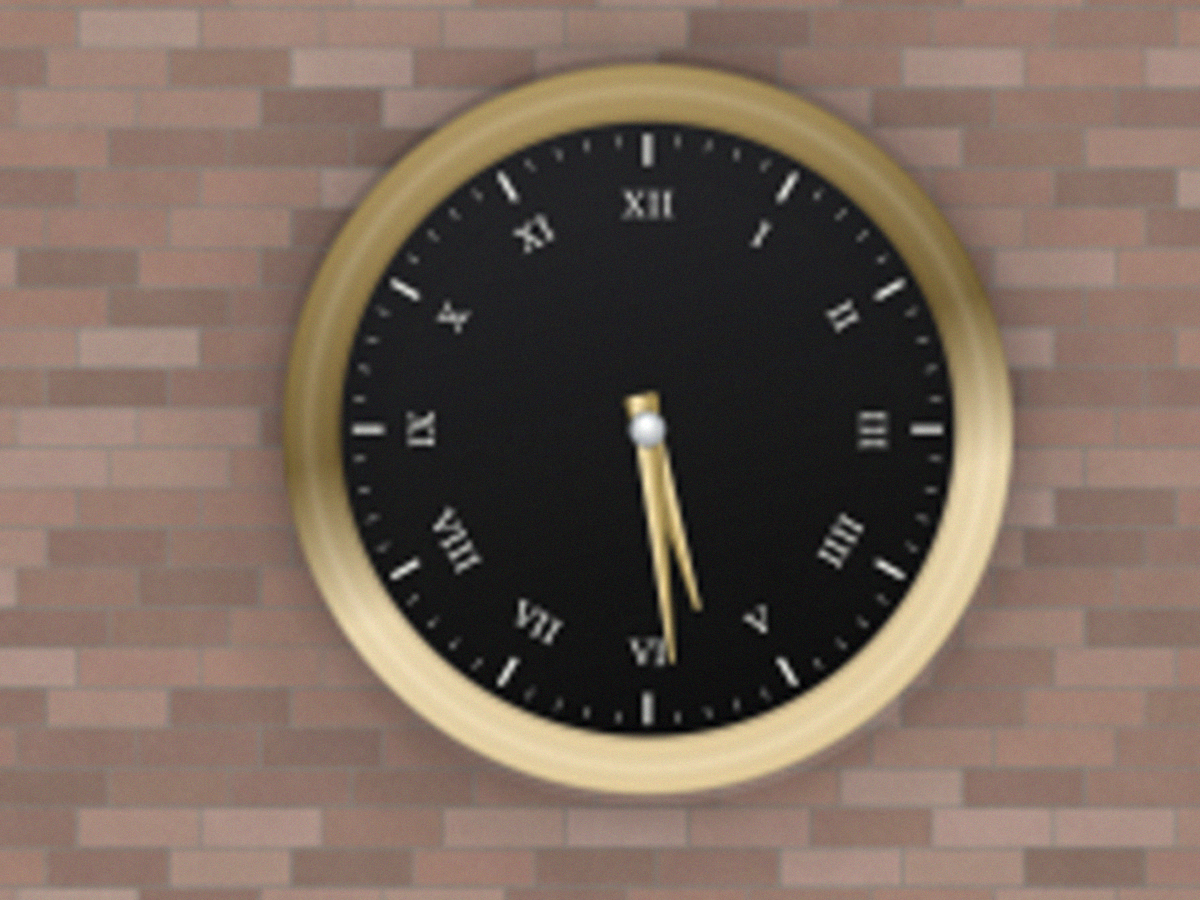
5:29
